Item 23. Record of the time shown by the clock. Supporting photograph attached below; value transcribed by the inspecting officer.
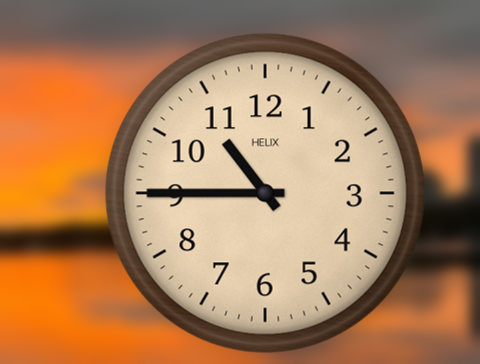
10:45
